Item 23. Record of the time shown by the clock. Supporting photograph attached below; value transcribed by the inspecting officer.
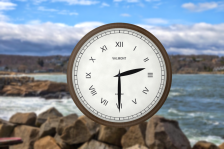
2:30
